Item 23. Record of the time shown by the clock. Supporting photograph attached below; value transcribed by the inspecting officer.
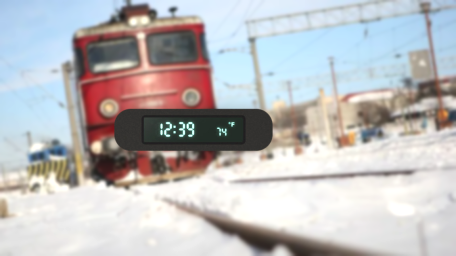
12:39
